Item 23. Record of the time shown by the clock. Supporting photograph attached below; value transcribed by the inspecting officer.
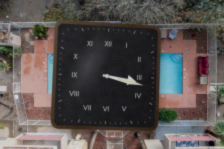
3:17
